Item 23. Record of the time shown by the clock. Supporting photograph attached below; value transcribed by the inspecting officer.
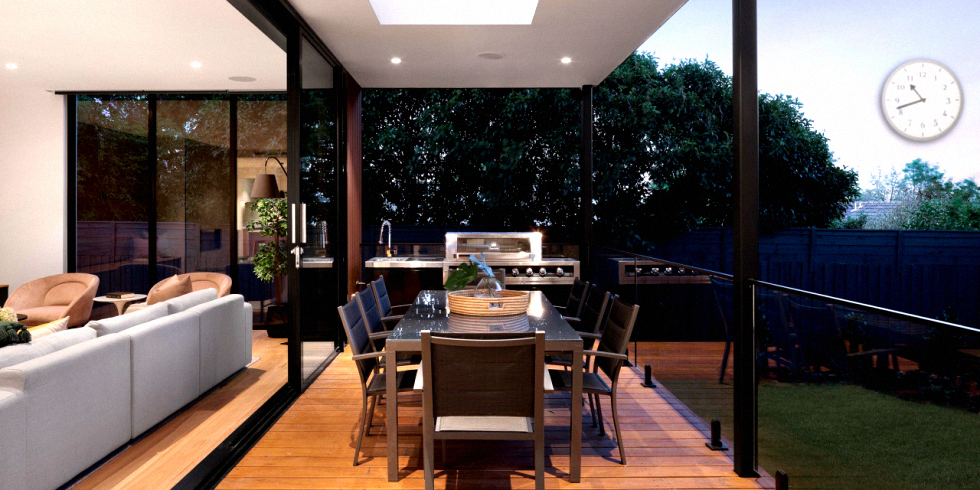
10:42
